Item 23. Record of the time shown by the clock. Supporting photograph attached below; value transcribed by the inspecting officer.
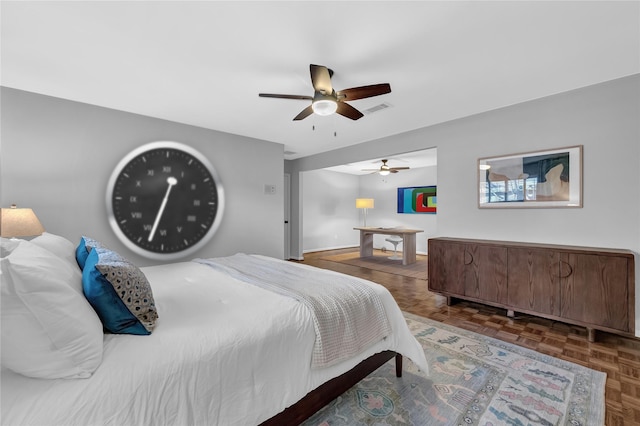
12:33
